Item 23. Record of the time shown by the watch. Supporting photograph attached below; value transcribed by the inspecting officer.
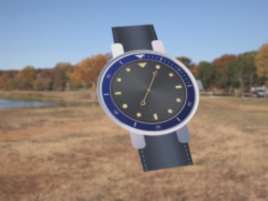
7:05
